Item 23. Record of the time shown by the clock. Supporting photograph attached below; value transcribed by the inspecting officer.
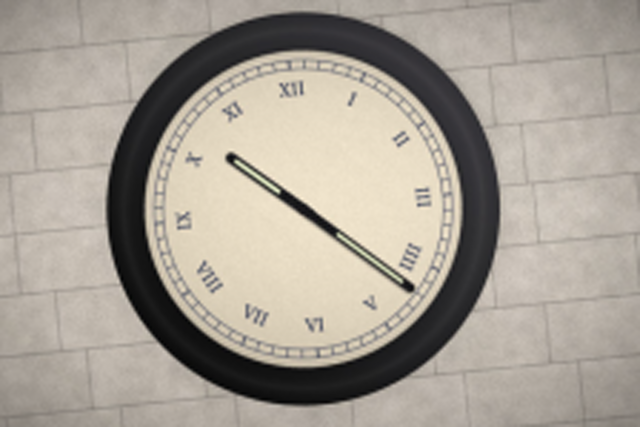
10:22
